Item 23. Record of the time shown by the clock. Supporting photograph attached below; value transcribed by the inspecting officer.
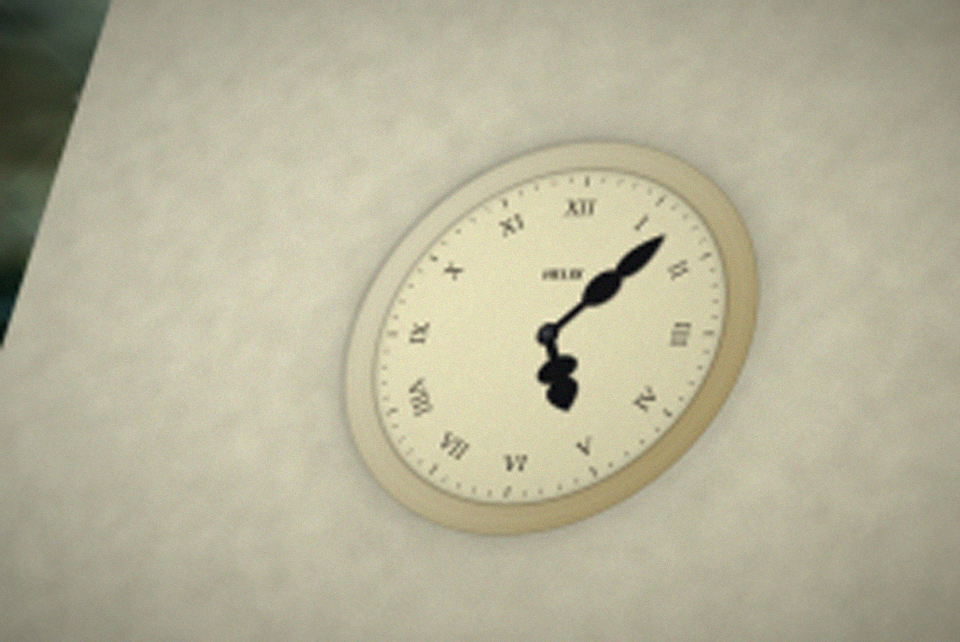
5:07
